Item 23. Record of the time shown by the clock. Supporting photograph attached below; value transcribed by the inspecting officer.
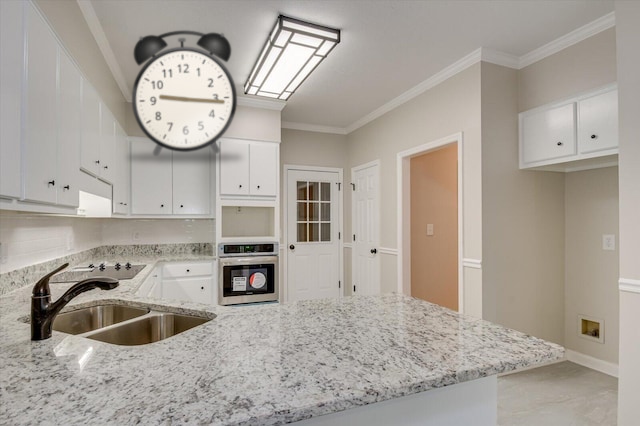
9:16
